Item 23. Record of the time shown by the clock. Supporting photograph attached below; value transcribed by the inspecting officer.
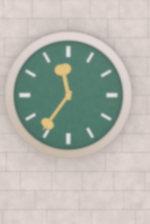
11:36
